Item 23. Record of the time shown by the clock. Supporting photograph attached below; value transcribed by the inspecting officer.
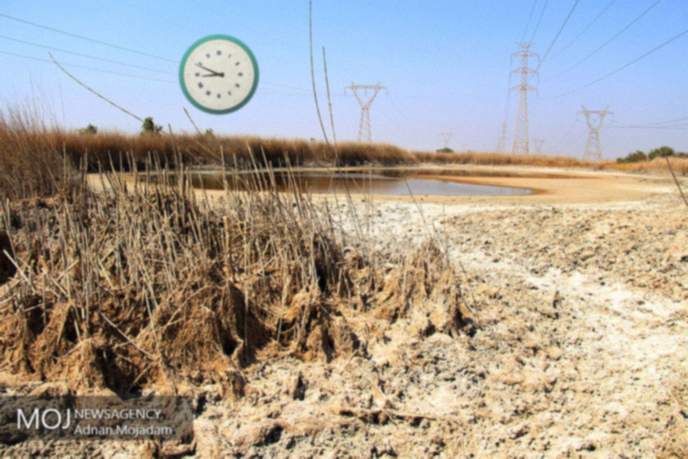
8:49
